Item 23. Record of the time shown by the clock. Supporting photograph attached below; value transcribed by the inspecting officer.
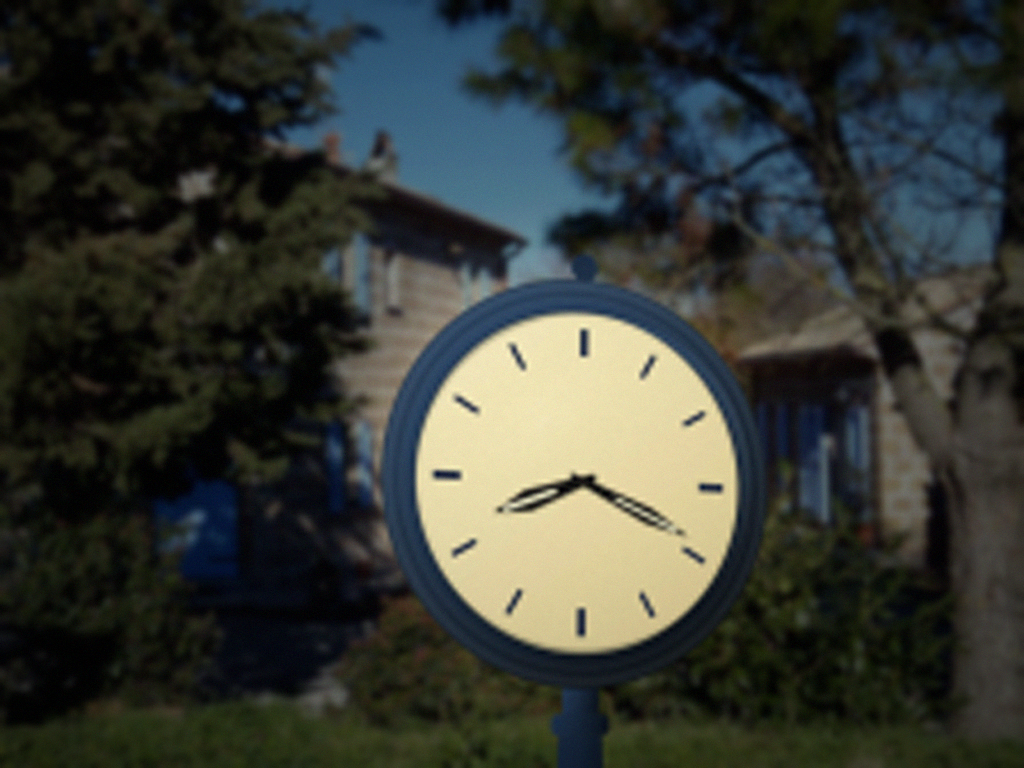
8:19
